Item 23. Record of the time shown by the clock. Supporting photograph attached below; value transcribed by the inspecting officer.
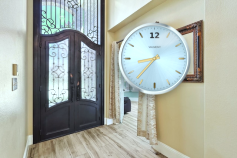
8:37
